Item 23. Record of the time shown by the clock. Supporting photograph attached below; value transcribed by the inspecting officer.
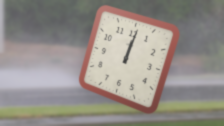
12:01
